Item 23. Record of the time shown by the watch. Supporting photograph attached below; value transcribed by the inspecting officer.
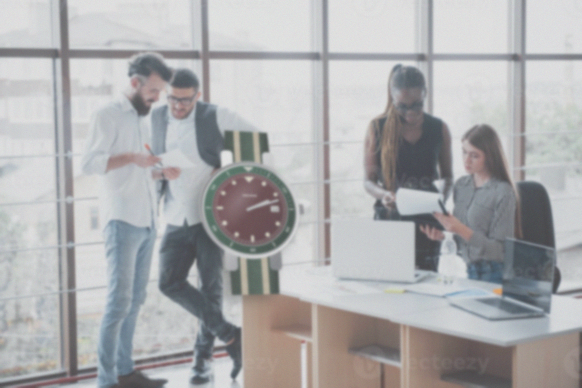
2:12
